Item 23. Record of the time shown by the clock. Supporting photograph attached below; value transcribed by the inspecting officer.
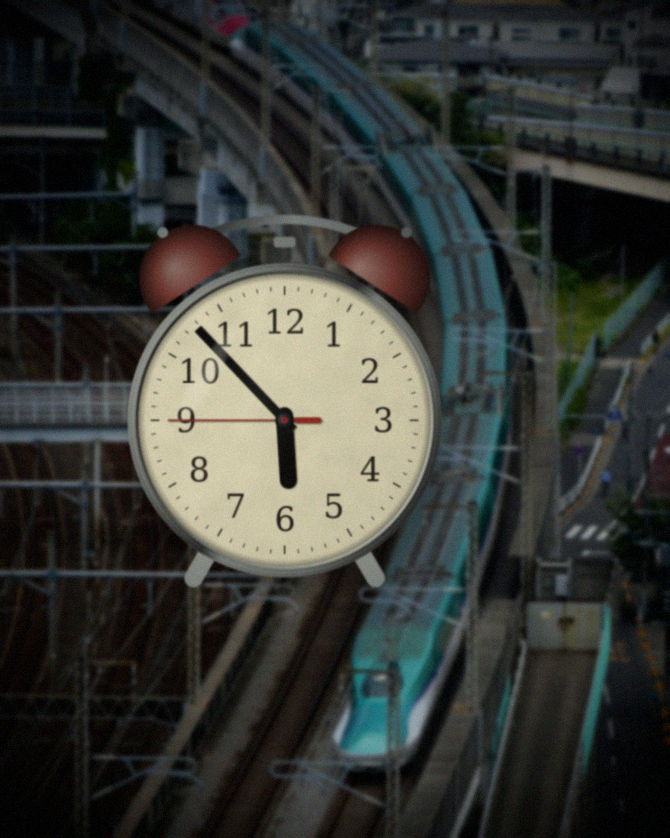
5:52:45
